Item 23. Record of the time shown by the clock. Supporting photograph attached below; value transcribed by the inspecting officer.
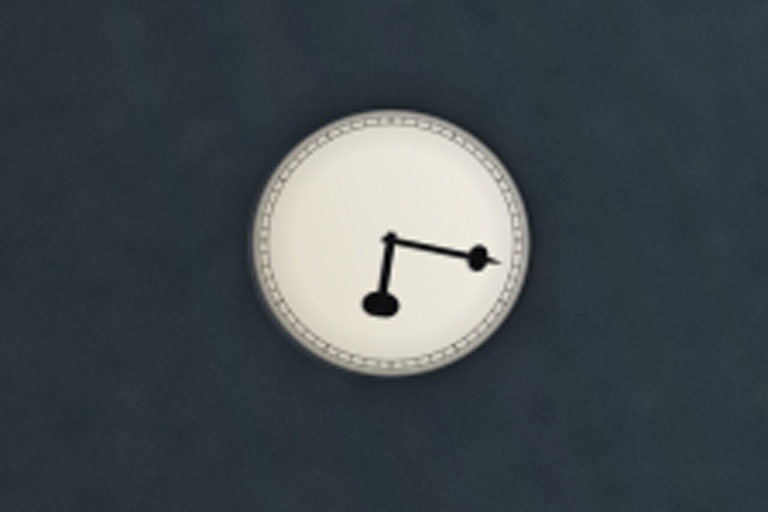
6:17
